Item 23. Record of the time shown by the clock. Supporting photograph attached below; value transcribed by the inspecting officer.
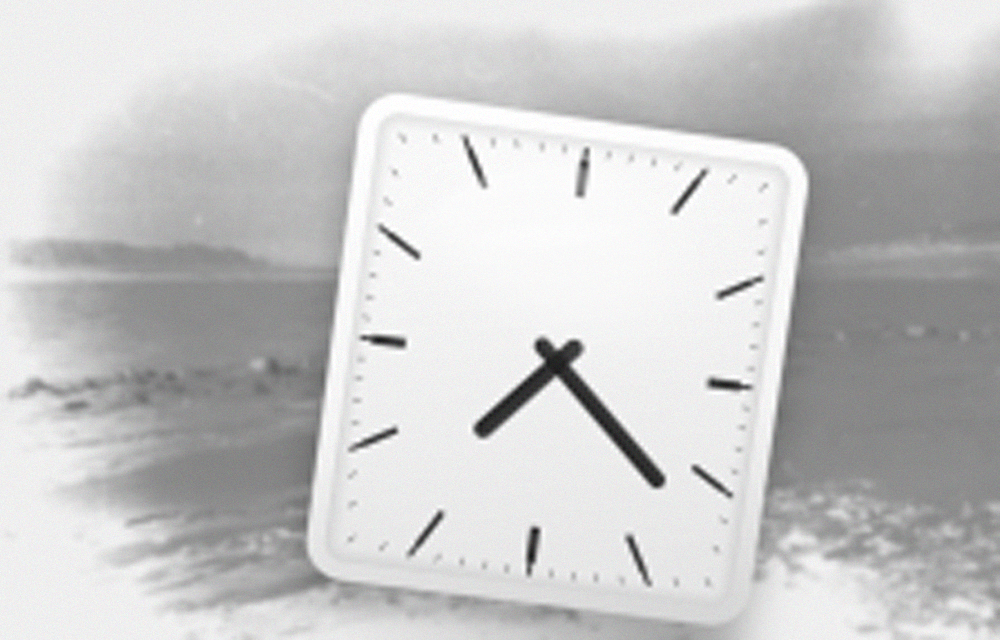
7:22
